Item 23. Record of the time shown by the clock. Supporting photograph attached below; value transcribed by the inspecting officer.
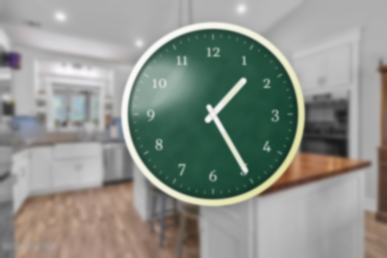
1:25
